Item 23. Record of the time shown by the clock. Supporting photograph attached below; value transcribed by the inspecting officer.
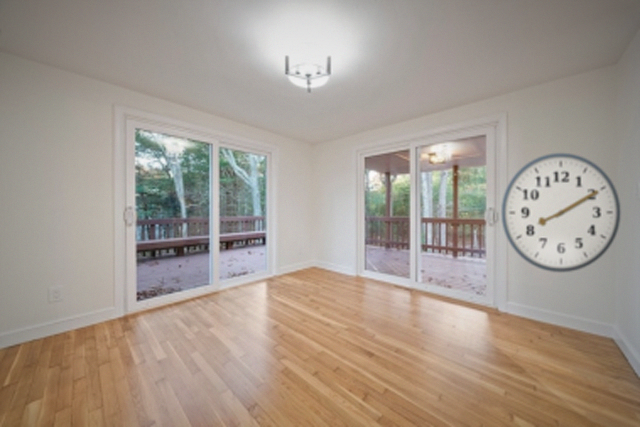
8:10
